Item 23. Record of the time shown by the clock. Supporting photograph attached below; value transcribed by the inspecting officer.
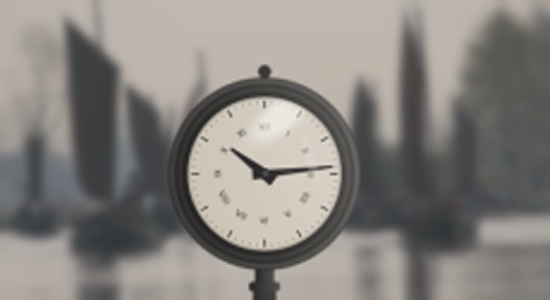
10:14
